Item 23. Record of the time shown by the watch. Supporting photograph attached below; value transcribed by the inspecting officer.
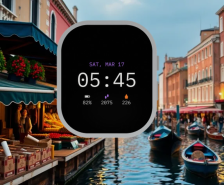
5:45
